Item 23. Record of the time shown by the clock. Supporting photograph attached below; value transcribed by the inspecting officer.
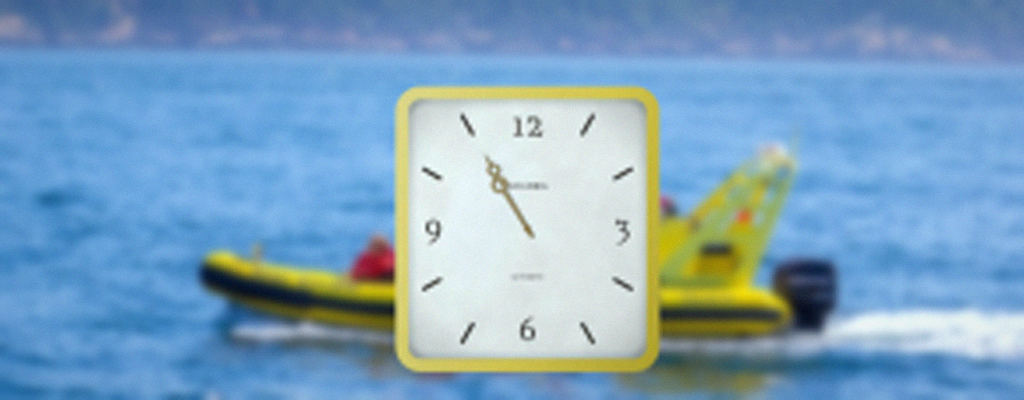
10:55
